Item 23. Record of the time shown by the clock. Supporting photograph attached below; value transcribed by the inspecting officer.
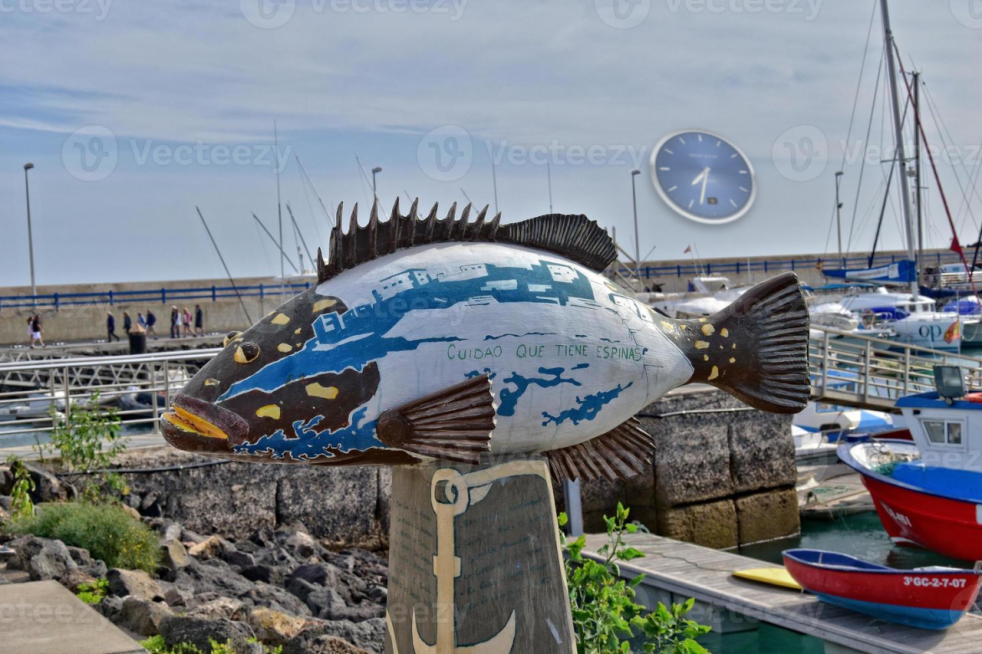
7:33
